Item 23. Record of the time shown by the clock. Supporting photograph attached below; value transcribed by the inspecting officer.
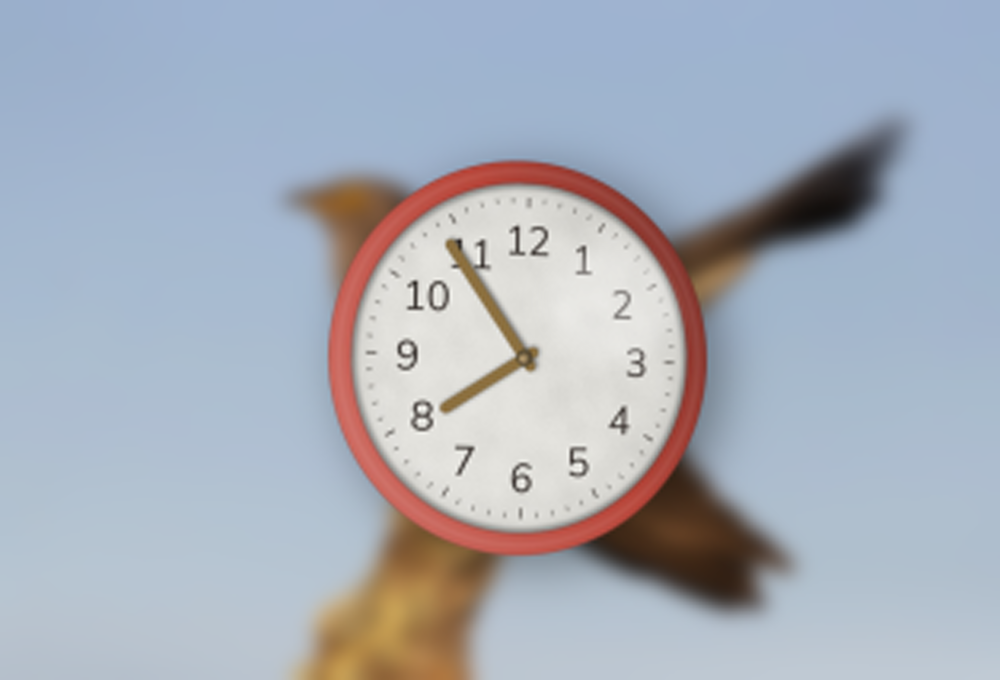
7:54
